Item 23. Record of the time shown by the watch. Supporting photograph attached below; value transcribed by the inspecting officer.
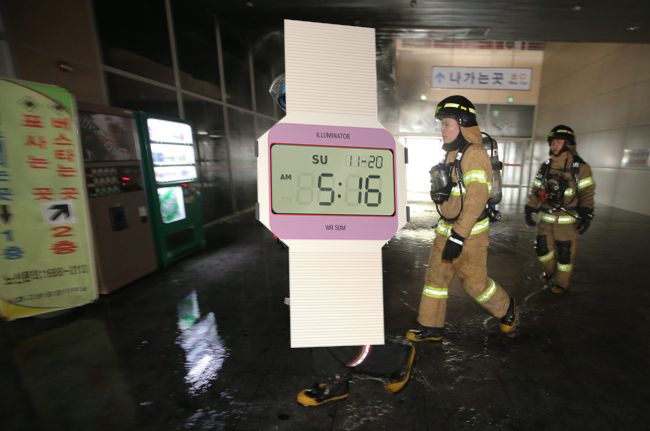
5:16
